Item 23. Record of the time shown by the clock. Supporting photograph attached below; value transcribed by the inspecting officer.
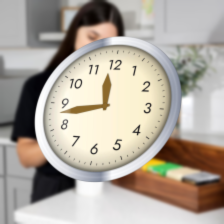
11:43
